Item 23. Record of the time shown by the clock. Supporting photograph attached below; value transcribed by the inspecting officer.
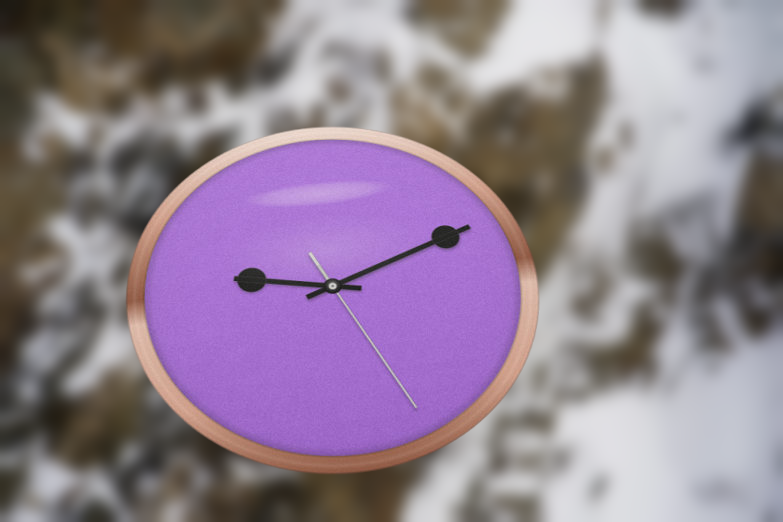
9:10:25
